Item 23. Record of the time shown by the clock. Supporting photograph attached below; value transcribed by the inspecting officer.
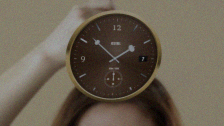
1:52
